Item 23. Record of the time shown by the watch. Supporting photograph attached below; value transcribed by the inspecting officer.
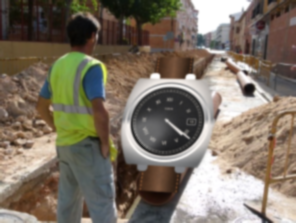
4:21
